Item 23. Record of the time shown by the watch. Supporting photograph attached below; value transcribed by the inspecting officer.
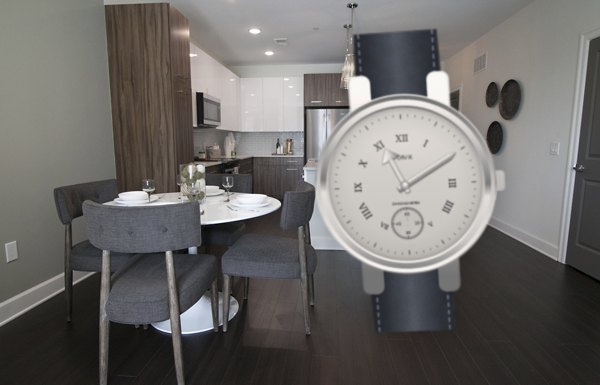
11:10
